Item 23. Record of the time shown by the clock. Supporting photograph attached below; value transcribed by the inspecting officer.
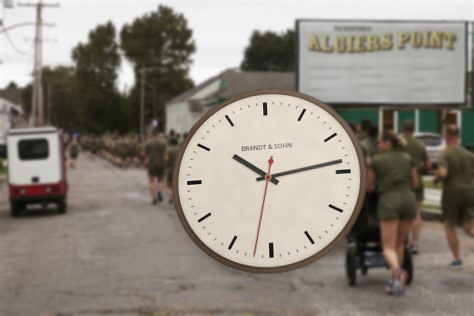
10:13:32
